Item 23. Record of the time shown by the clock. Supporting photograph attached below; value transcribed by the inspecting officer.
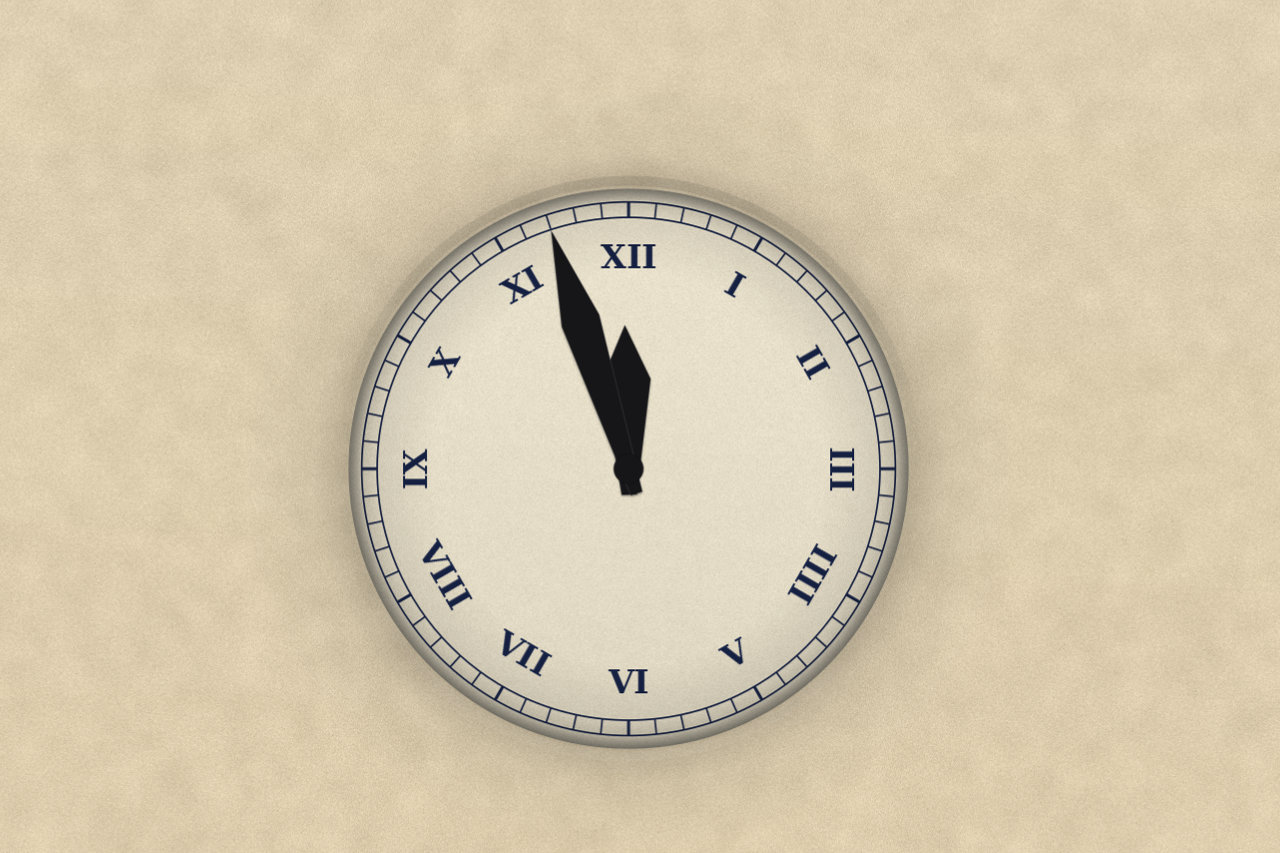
11:57
